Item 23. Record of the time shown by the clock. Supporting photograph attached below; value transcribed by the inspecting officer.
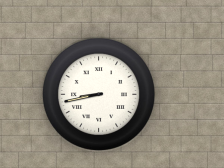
8:43
